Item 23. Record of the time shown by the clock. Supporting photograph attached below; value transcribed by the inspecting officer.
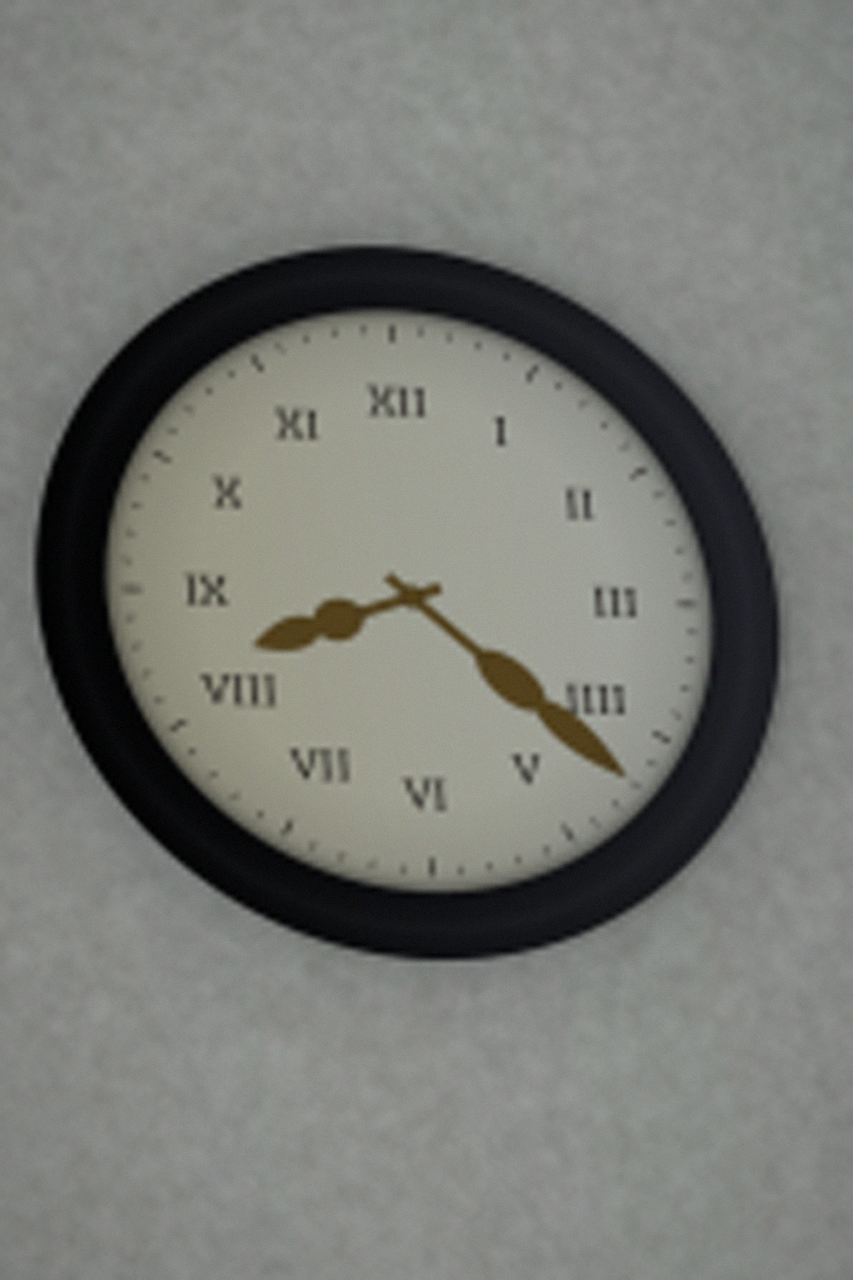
8:22
